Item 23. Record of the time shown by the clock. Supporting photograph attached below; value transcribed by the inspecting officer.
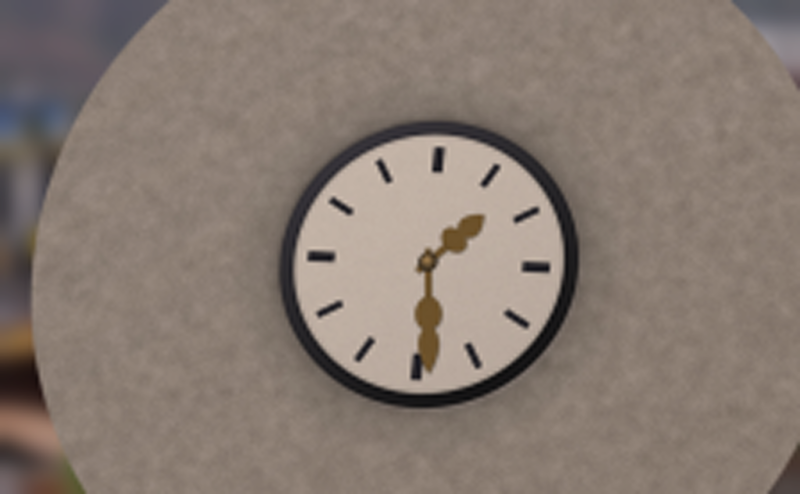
1:29
